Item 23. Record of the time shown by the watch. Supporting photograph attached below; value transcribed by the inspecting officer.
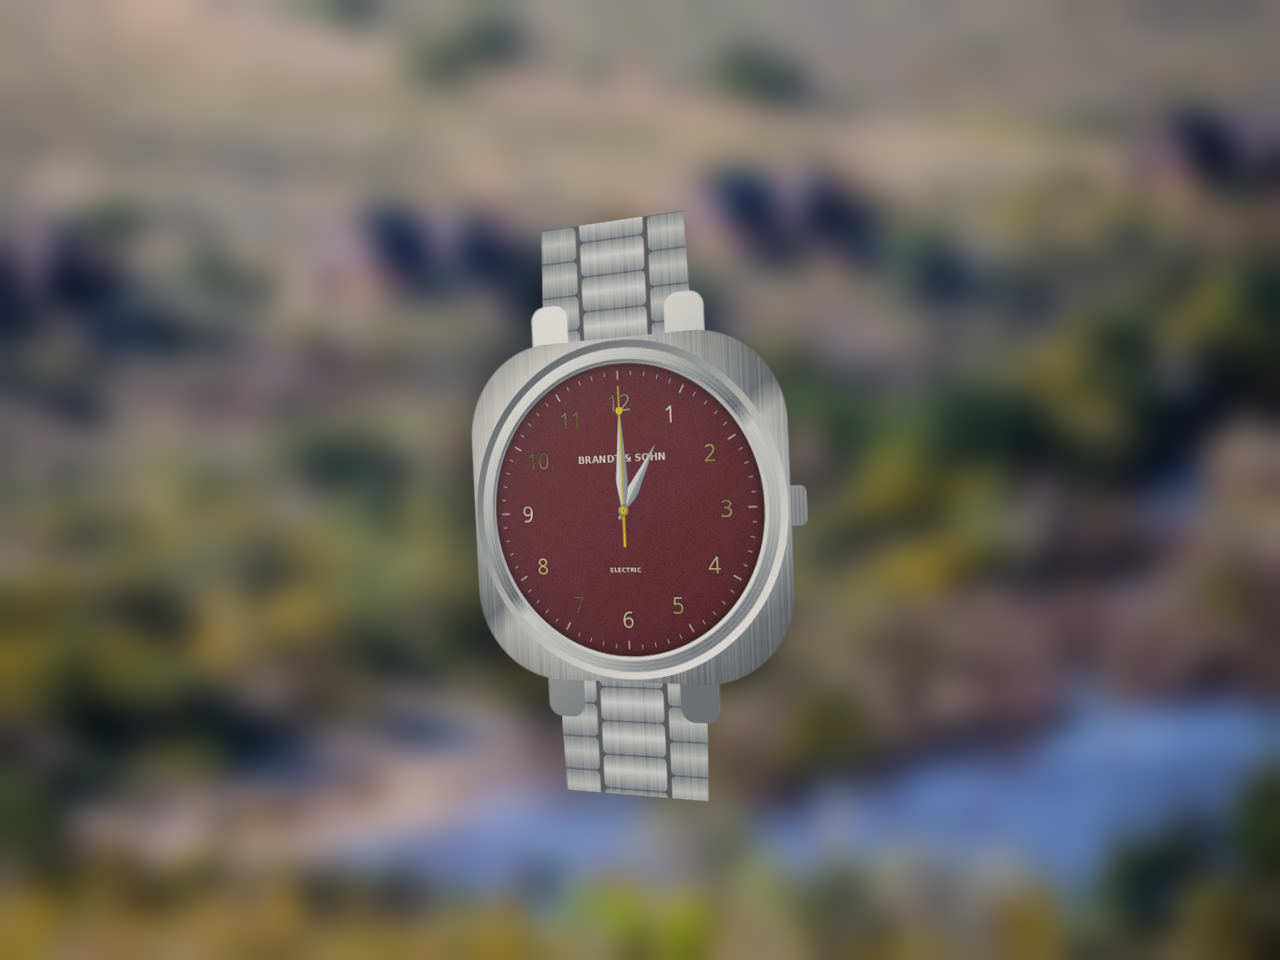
1:00:00
